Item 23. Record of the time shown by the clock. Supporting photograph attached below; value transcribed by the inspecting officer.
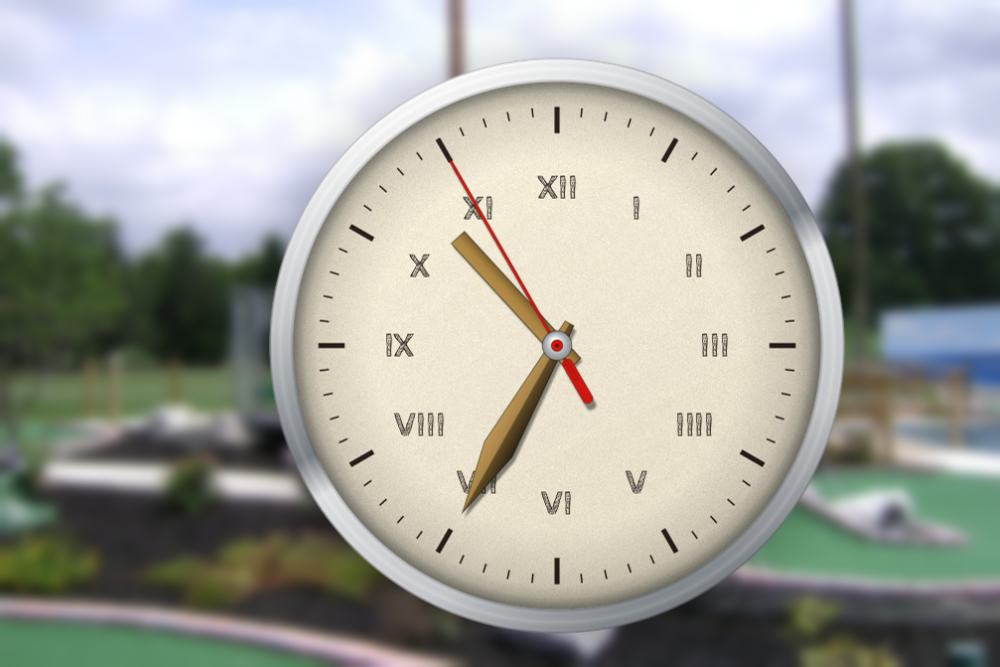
10:34:55
